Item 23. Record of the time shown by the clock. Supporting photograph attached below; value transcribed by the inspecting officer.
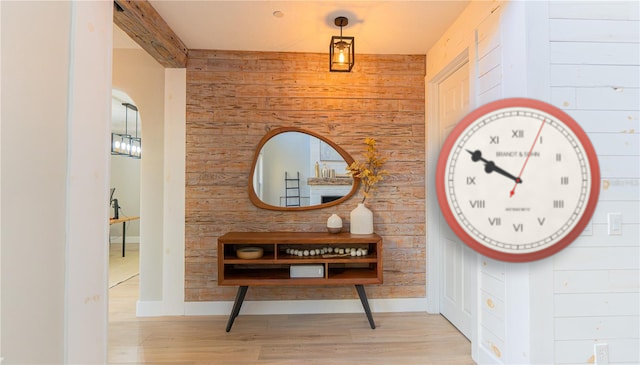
9:50:04
